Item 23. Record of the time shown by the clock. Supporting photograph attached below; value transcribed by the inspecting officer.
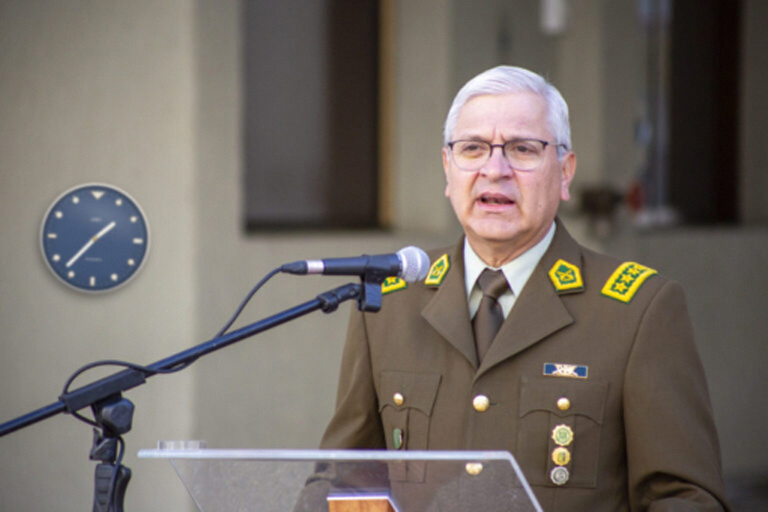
1:37
